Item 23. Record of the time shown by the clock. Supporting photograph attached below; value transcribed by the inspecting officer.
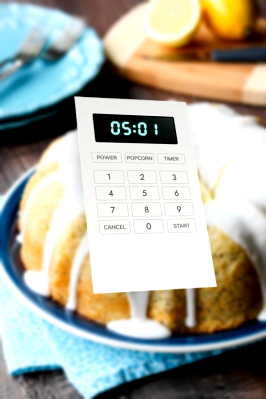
5:01
